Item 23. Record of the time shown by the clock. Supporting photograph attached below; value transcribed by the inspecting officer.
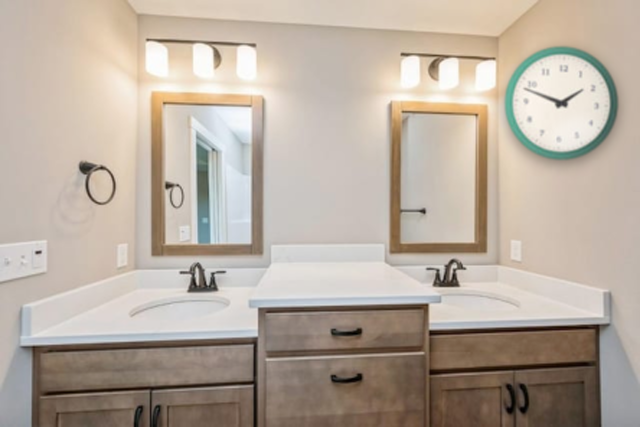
1:48
